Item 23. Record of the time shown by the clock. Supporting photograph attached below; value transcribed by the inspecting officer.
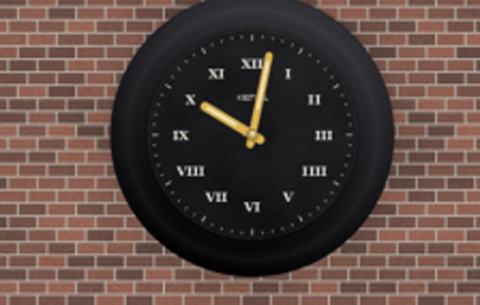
10:02
